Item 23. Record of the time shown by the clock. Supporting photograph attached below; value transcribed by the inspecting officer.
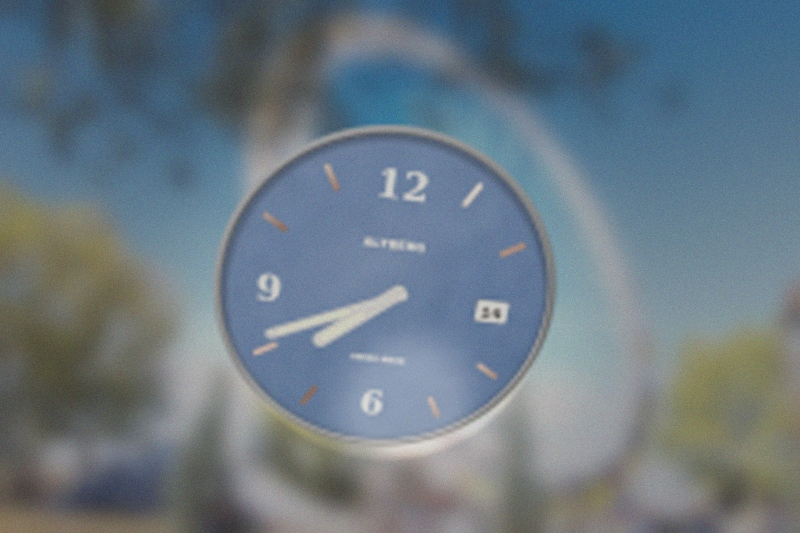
7:41
